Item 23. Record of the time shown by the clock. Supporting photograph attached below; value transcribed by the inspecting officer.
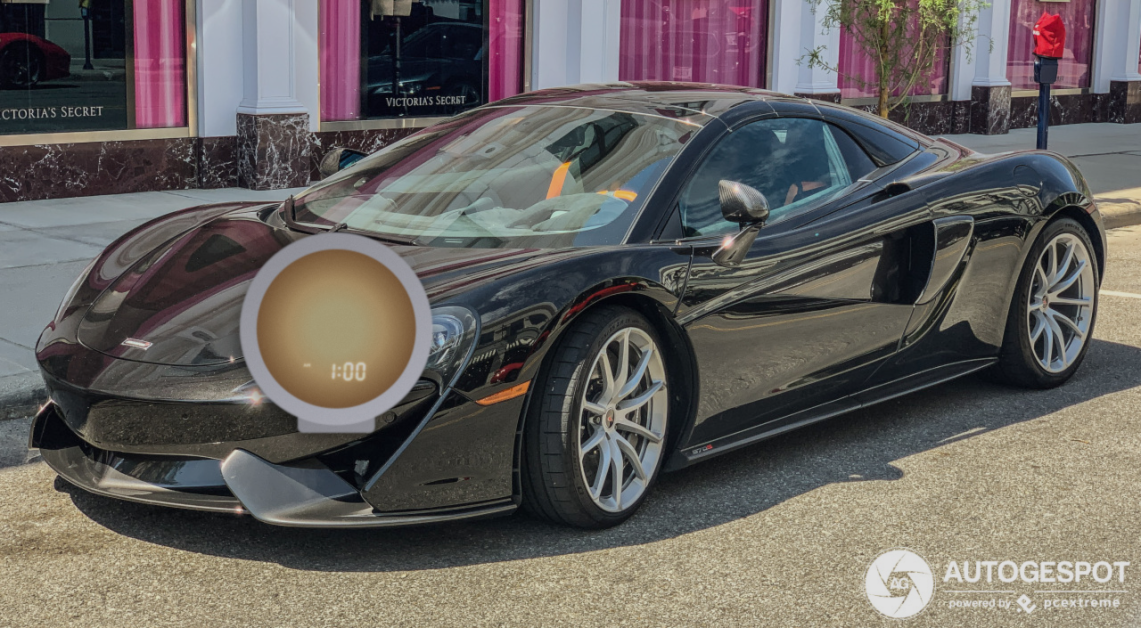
1:00
